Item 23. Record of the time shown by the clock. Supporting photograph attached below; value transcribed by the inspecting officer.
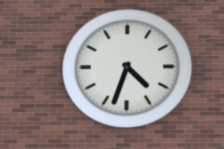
4:33
